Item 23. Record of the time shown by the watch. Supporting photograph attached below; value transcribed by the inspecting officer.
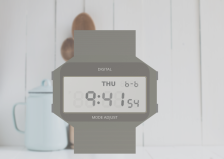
9:41:54
